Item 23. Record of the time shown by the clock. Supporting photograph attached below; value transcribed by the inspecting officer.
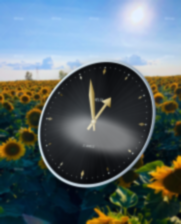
12:57
